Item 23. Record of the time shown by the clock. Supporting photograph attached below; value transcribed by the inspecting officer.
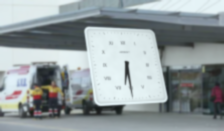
6:30
